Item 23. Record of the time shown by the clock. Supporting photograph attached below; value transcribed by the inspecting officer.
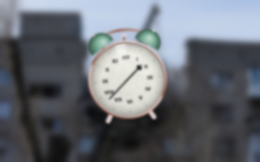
1:38
